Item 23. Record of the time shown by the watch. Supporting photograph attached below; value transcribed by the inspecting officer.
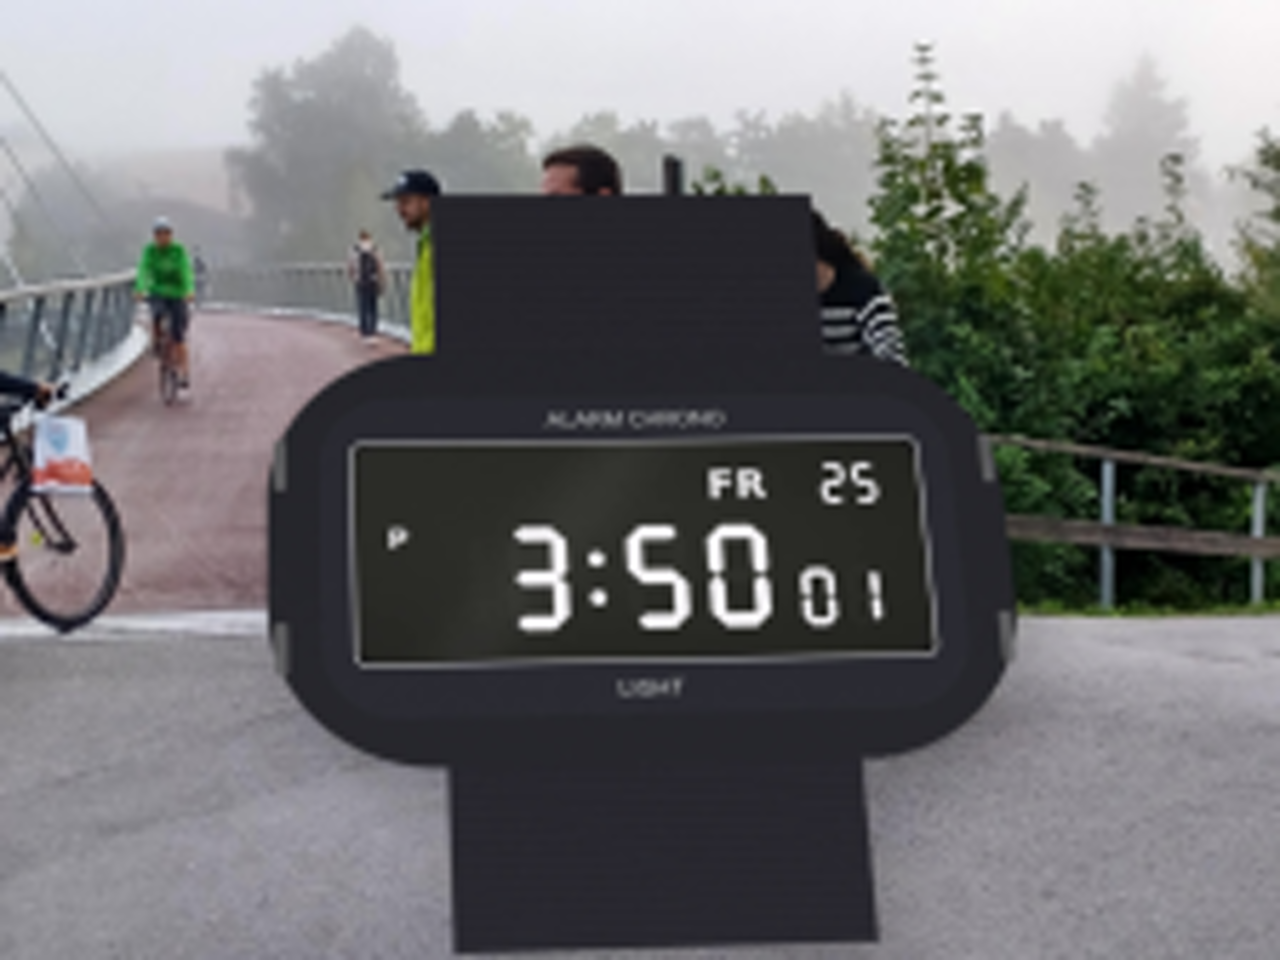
3:50:01
